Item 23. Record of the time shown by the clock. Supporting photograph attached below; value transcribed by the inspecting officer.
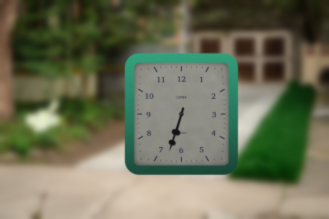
6:33
